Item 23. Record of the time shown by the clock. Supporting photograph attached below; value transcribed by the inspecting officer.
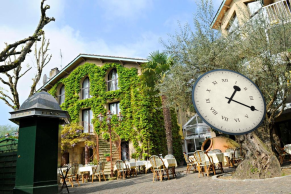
1:20
